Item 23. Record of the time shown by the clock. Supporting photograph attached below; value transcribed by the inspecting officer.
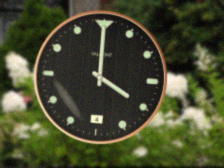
4:00
